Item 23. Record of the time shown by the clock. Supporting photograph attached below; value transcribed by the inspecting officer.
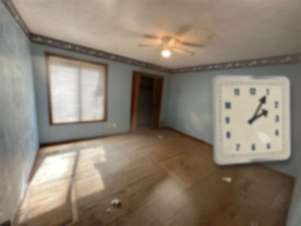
2:05
